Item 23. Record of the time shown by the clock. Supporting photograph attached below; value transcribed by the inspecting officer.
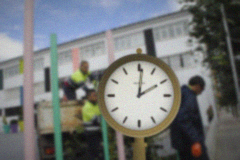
2:01
